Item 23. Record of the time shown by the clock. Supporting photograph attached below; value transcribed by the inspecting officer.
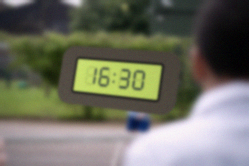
16:30
